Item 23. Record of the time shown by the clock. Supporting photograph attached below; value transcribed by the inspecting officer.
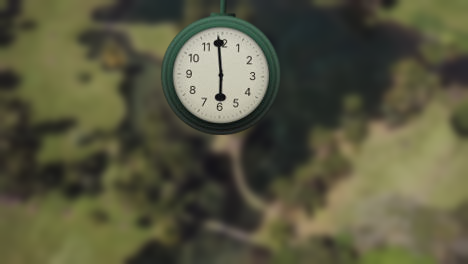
5:59
